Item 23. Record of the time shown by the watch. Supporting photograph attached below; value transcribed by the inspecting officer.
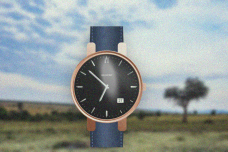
6:52
